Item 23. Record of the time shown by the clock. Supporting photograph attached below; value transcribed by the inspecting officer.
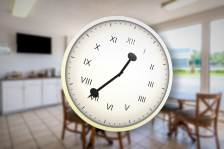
12:36
